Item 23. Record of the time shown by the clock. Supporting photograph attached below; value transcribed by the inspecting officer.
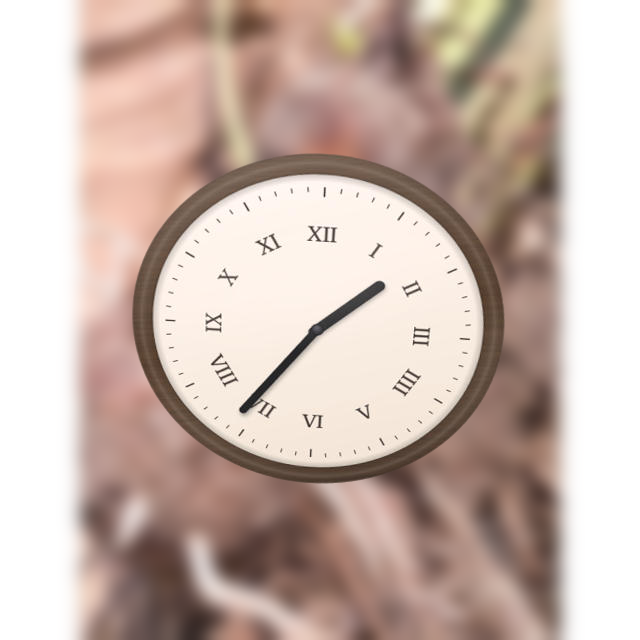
1:36
